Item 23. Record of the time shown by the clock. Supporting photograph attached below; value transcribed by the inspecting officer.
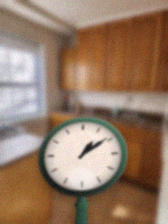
1:09
